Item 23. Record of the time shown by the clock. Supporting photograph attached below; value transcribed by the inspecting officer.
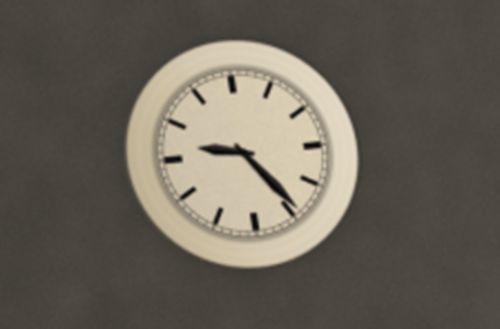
9:24
